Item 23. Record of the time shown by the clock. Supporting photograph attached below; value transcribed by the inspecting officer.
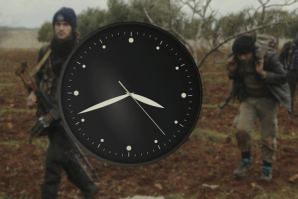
3:41:23
